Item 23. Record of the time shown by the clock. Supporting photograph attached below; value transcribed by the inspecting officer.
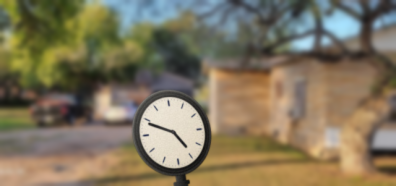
4:49
